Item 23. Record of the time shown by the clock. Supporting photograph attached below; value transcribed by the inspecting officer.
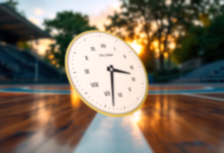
3:33
